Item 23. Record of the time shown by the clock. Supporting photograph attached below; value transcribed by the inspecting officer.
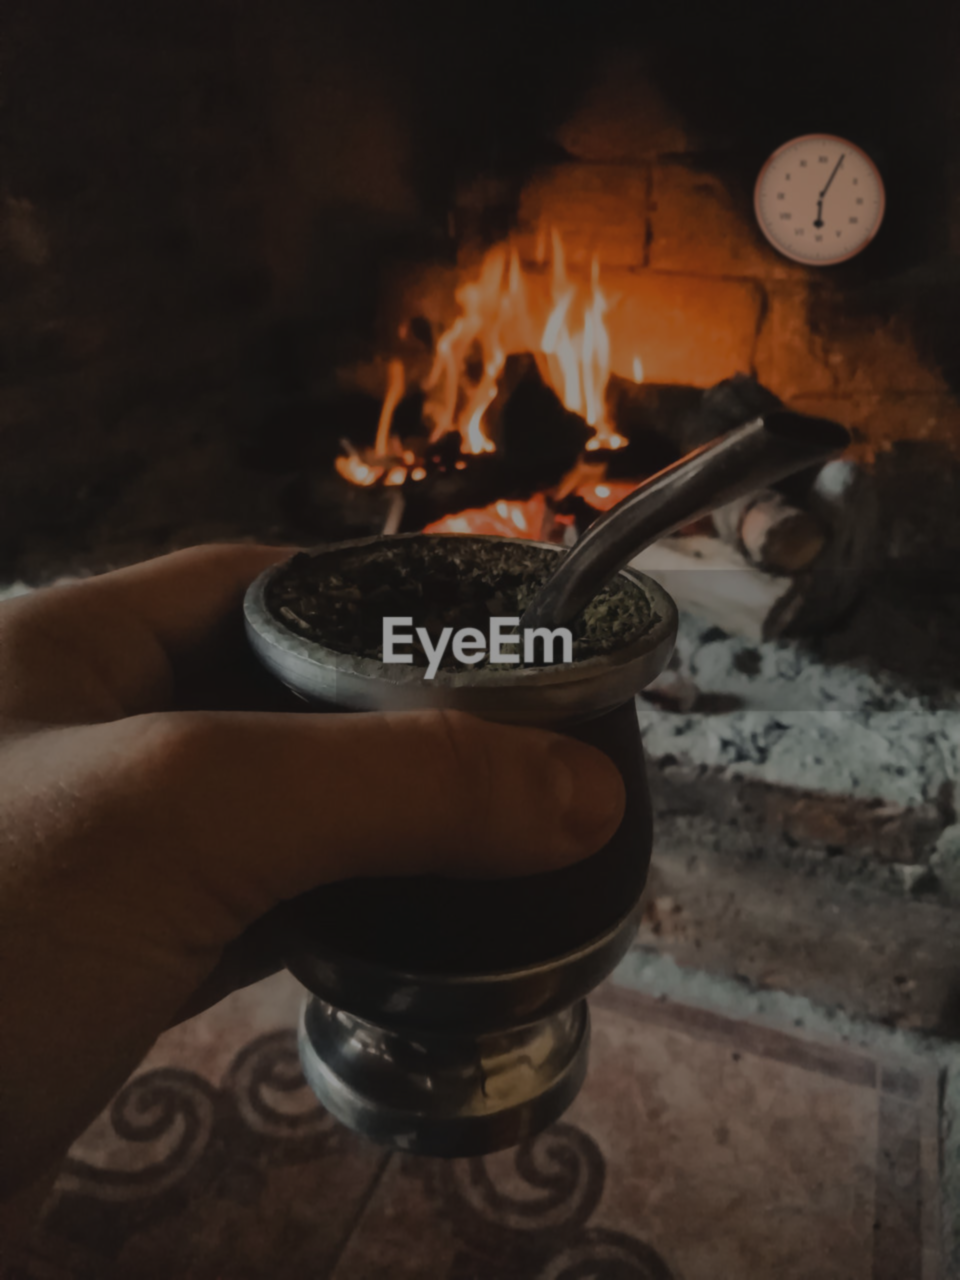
6:04
